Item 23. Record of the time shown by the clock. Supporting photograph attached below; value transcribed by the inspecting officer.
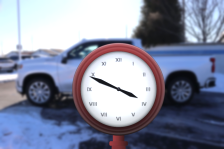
3:49
